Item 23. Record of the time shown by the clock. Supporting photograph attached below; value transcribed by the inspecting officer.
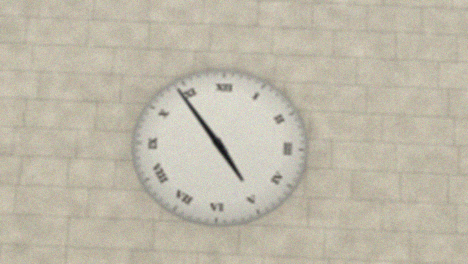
4:54
